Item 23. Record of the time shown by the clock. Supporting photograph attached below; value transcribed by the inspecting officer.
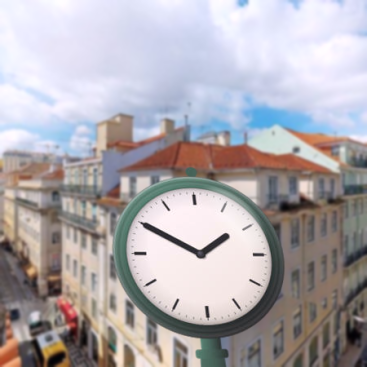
1:50
